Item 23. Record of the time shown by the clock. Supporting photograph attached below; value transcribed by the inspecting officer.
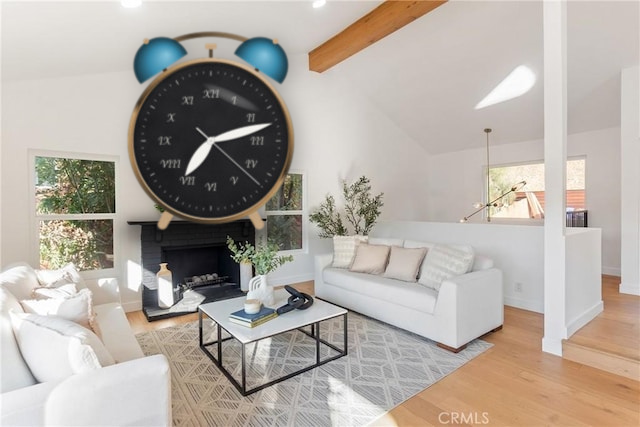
7:12:22
